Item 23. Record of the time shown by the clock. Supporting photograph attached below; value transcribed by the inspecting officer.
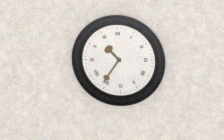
10:36
